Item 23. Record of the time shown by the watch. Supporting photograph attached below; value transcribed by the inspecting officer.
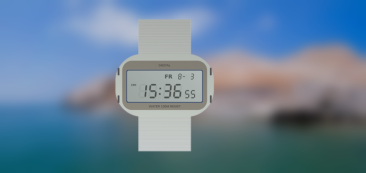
15:36:55
